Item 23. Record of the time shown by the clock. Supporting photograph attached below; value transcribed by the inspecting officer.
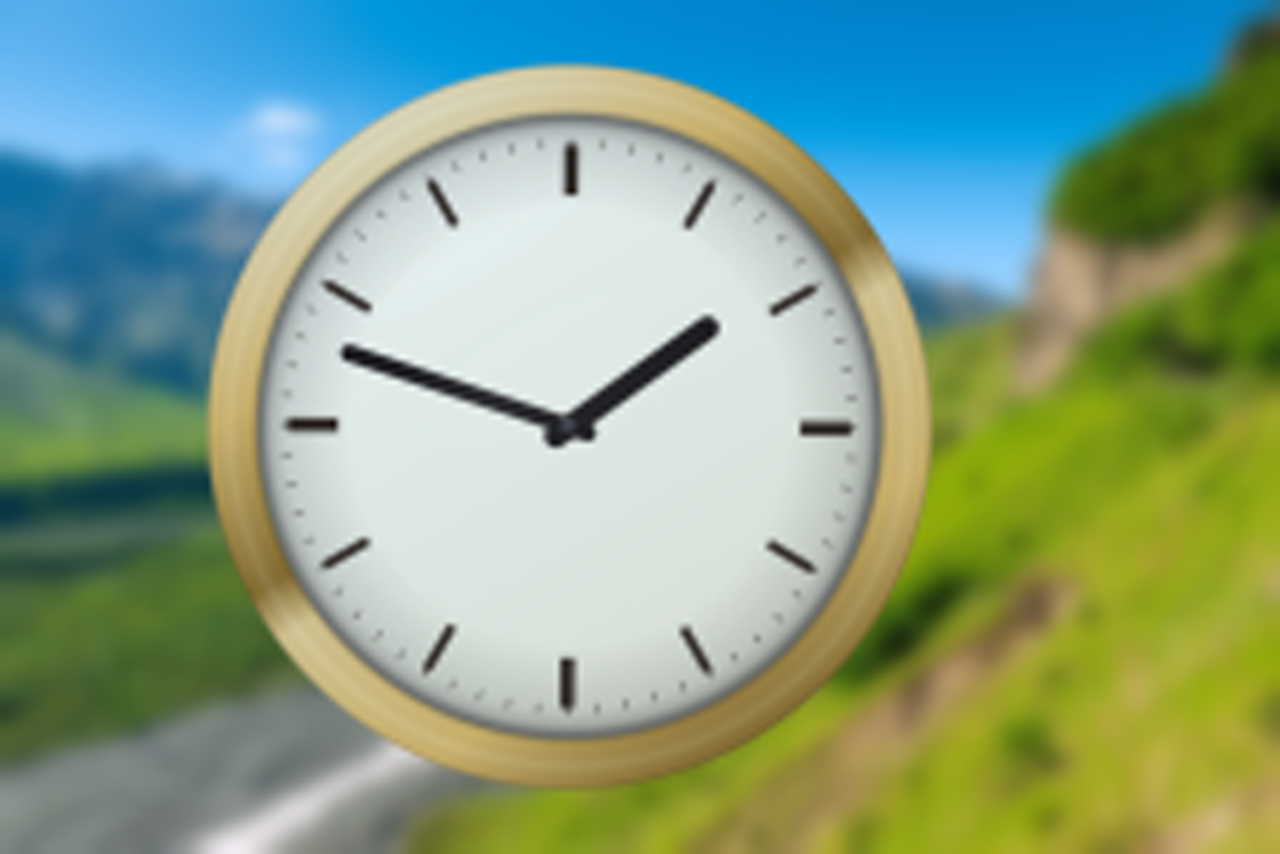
1:48
